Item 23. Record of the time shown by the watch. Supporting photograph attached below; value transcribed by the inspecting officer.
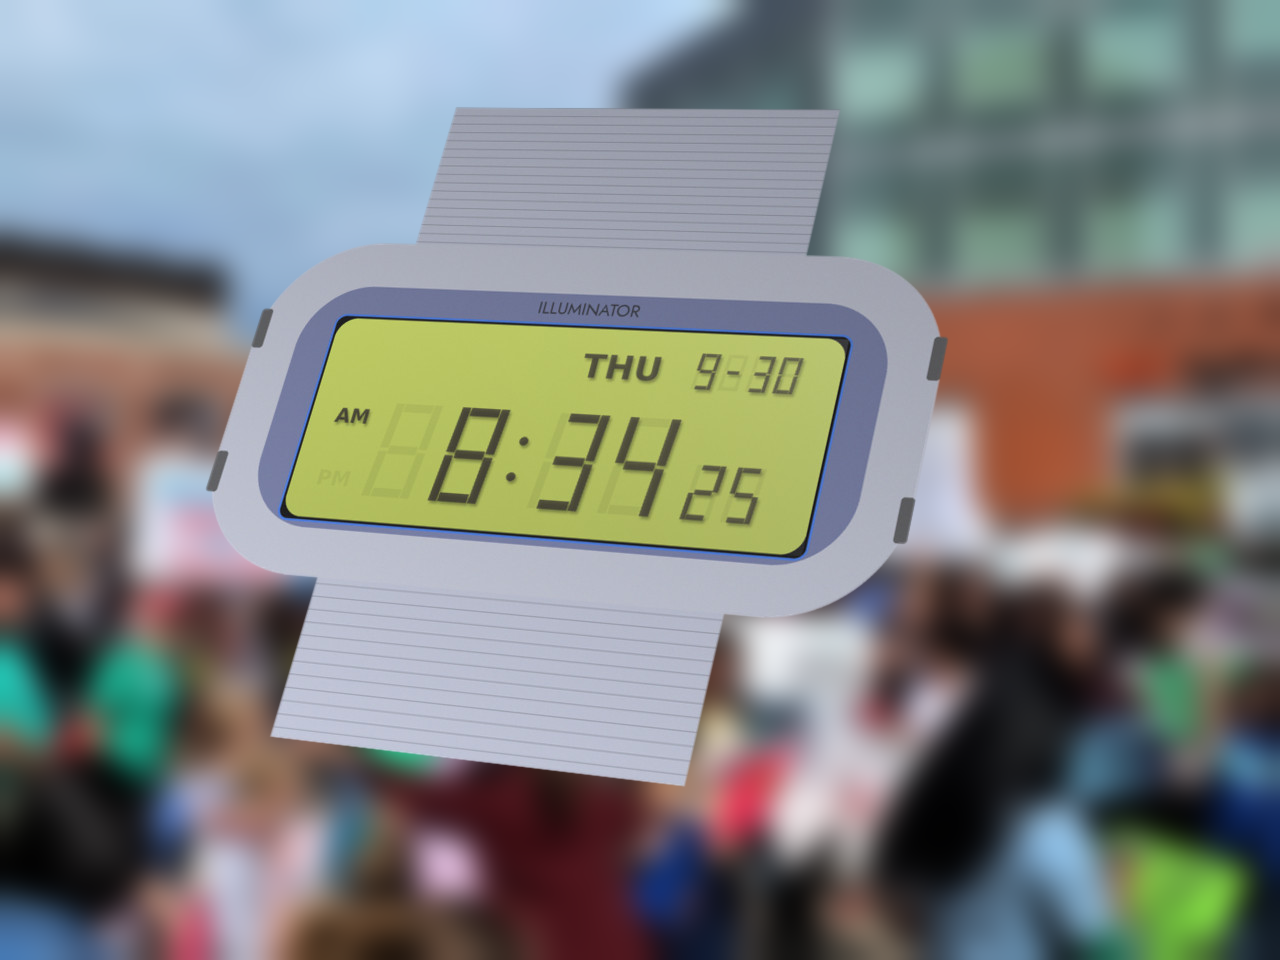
8:34:25
